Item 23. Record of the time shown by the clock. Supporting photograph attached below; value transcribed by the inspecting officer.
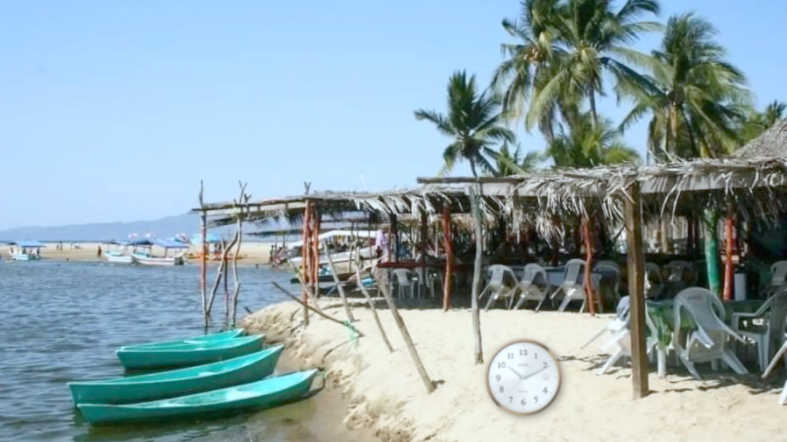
10:11
